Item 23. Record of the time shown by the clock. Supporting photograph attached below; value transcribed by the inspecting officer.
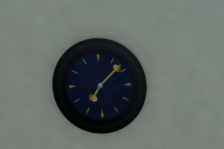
7:08
